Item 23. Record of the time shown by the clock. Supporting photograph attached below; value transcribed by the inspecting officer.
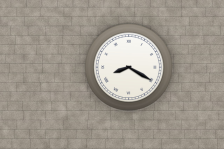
8:20
